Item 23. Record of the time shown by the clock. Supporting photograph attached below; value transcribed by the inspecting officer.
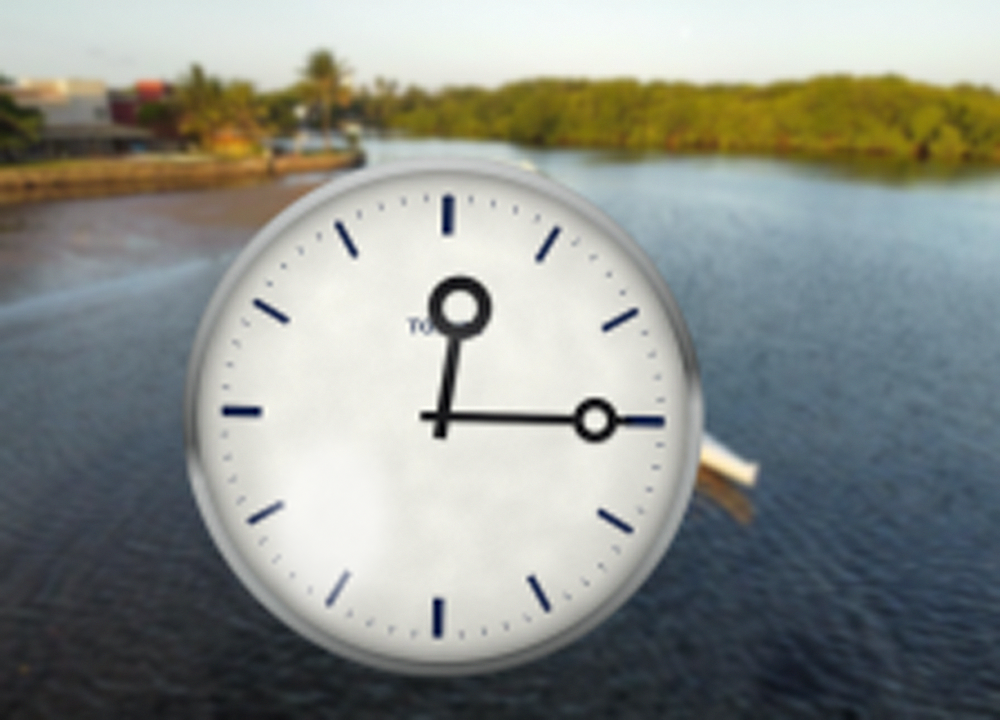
12:15
